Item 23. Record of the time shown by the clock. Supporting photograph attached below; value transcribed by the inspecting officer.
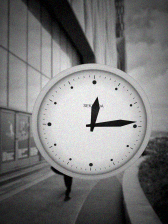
12:14
